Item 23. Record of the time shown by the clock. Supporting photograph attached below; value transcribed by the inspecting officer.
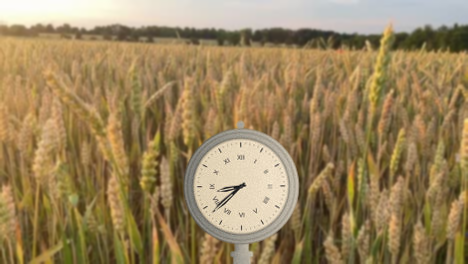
8:38
